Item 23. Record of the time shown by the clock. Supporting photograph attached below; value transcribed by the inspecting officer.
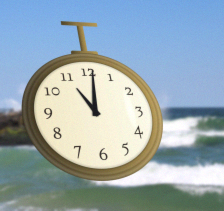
11:01
